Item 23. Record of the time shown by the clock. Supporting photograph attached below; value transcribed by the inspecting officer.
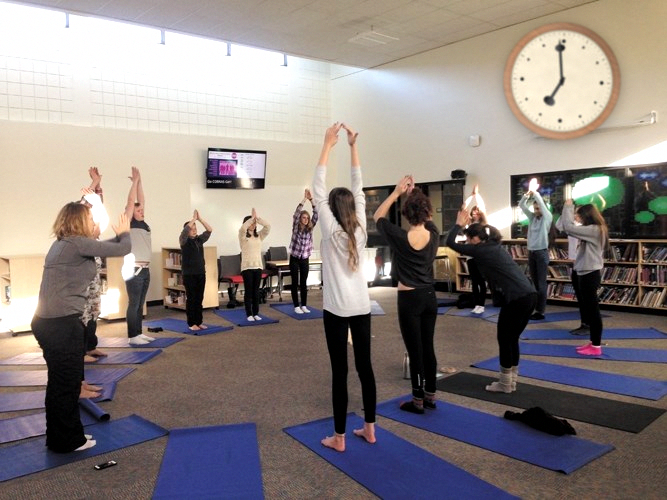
6:59
